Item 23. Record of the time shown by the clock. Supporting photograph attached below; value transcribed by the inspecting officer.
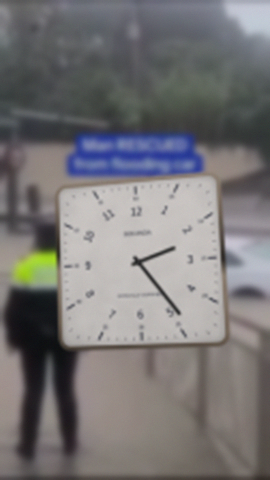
2:24
